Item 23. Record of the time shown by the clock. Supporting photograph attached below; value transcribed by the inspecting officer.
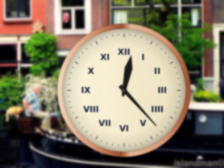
12:23
